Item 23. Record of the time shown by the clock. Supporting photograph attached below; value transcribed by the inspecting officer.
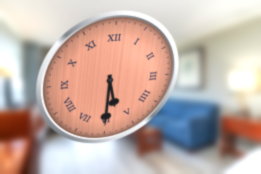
5:30
